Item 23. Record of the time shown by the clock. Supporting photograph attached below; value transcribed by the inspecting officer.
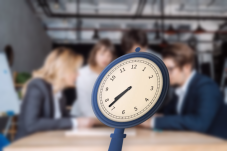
7:37
